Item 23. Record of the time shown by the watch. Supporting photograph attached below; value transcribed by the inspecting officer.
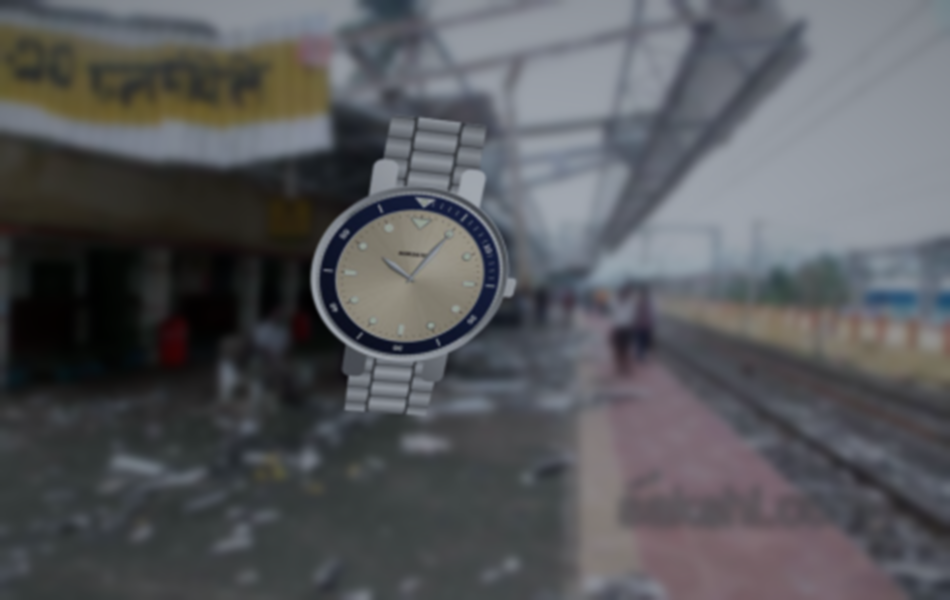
10:05
